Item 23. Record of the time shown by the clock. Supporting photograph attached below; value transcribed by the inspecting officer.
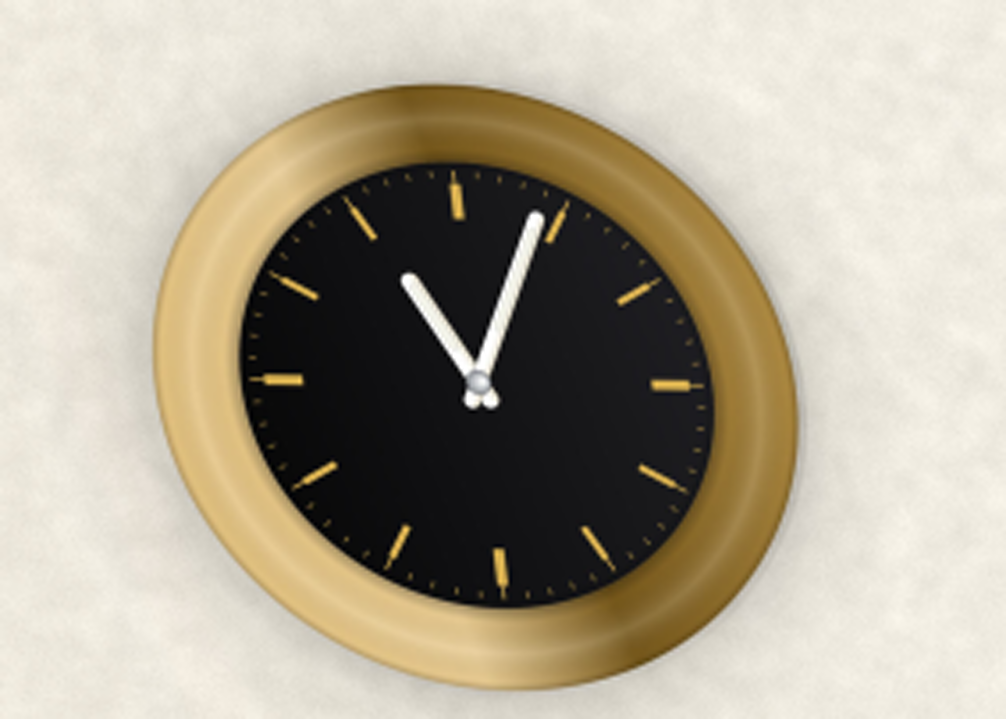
11:04
